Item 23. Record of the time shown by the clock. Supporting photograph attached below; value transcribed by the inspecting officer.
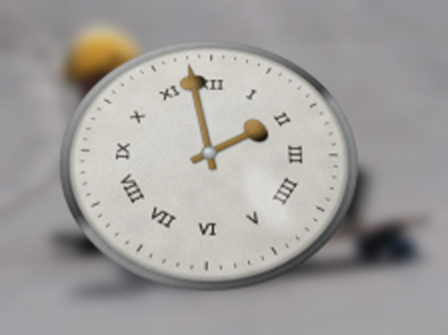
1:58
